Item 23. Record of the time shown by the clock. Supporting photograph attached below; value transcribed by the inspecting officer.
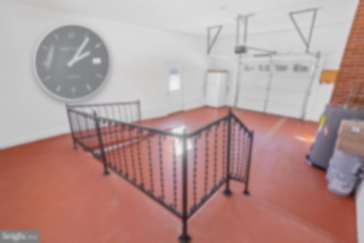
2:06
